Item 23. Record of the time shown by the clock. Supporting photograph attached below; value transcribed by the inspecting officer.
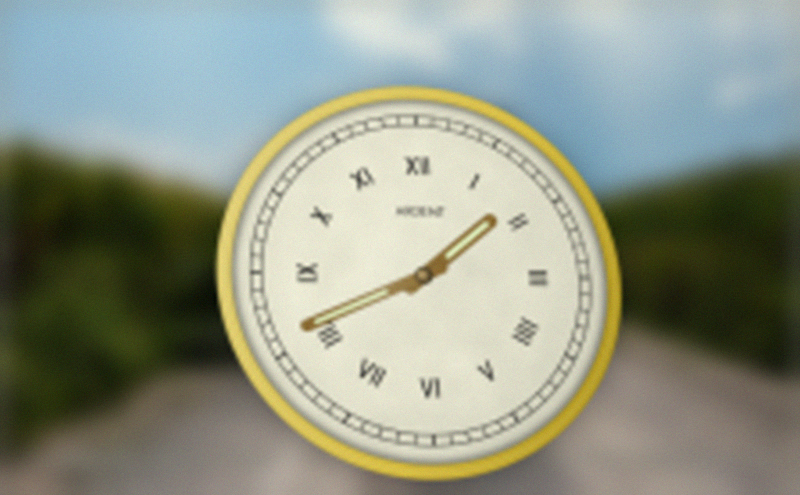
1:41
